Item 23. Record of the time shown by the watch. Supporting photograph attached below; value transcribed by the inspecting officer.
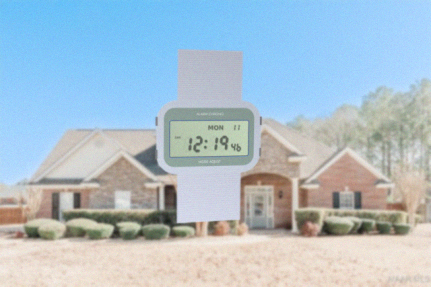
12:19:46
